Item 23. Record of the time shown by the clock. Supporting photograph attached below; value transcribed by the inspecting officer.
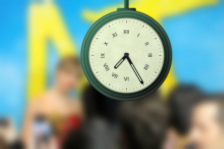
7:25
